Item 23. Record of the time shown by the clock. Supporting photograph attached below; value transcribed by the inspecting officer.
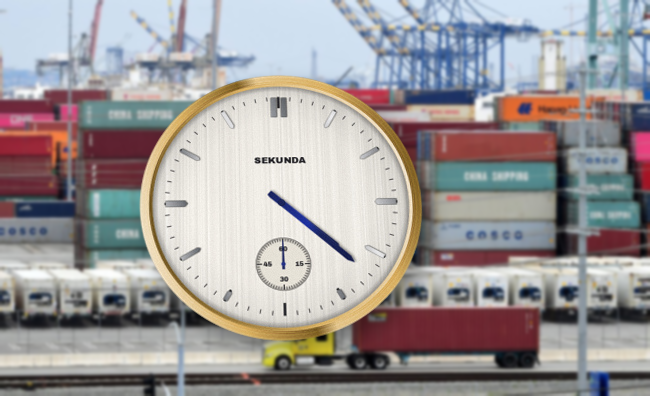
4:22
